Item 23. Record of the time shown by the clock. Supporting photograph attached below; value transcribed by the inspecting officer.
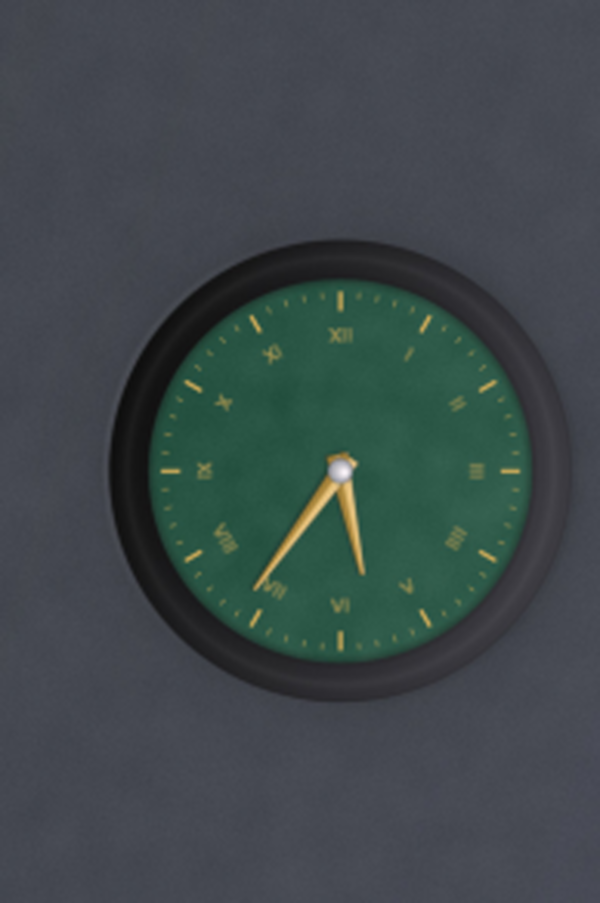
5:36
